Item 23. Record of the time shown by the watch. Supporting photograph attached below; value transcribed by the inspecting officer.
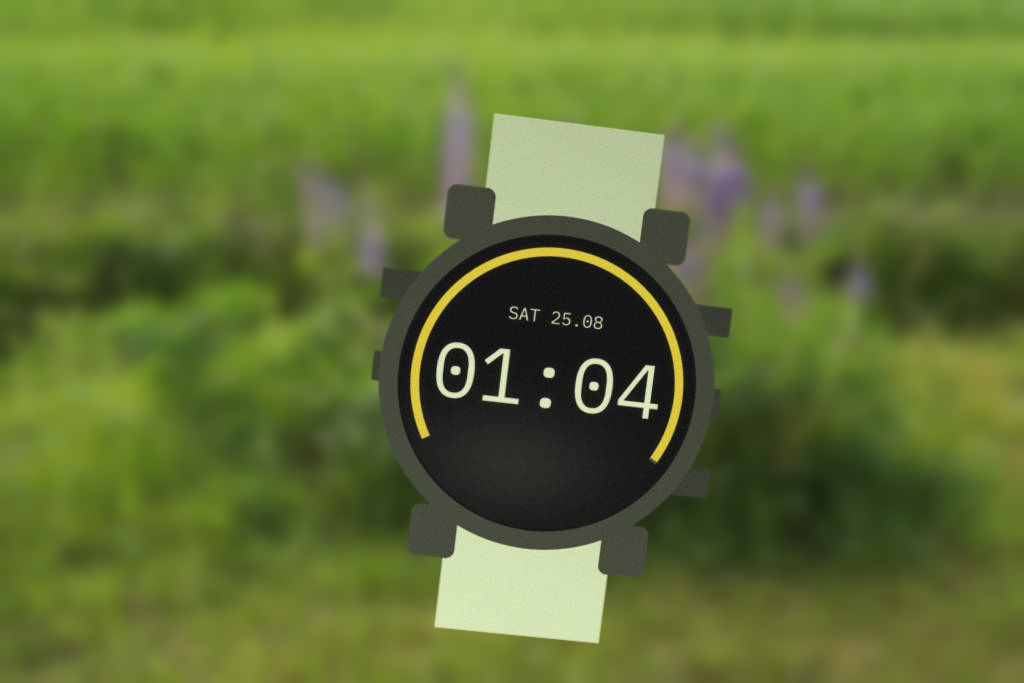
1:04
